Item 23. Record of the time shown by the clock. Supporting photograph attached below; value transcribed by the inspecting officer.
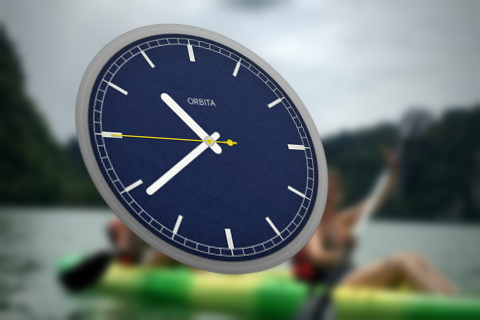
10:38:45
